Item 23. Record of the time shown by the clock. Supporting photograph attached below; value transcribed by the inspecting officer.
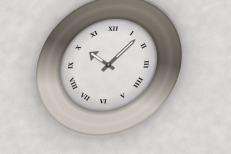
10:07
